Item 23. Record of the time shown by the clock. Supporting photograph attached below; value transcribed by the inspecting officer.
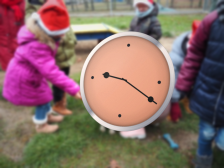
9:20
